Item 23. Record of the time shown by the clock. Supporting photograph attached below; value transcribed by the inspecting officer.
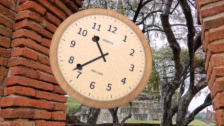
10:37
